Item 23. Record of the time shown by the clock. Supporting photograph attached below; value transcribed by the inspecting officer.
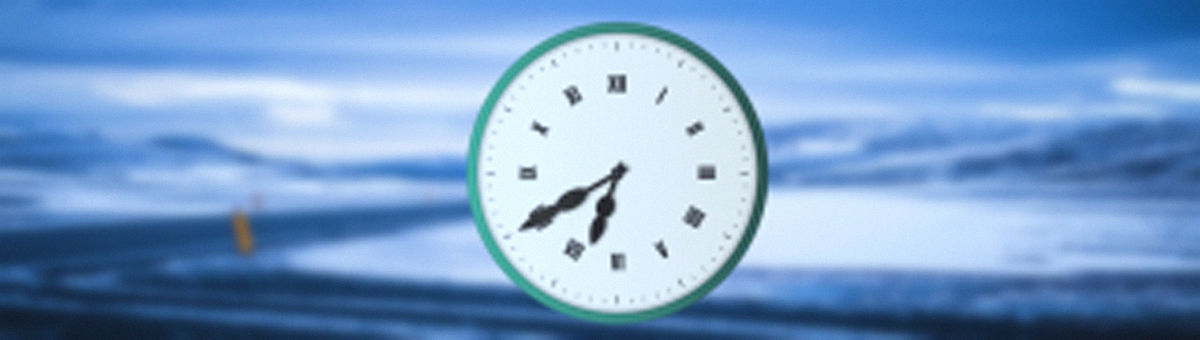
6:40
